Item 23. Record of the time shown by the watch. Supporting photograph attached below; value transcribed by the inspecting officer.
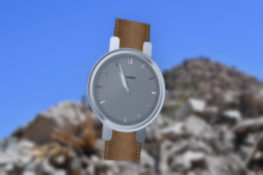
10:56
